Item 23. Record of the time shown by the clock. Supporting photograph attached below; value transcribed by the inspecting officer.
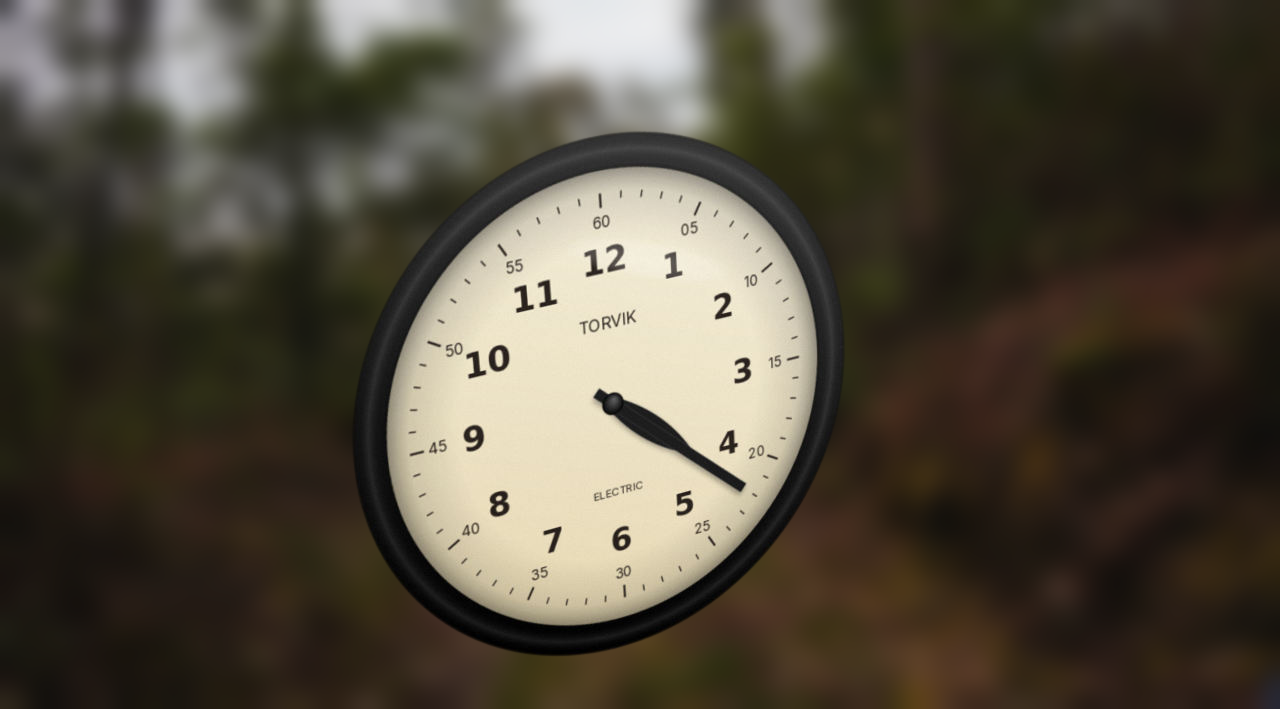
4:22
